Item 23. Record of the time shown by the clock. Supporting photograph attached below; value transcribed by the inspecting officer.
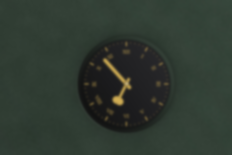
6:53
